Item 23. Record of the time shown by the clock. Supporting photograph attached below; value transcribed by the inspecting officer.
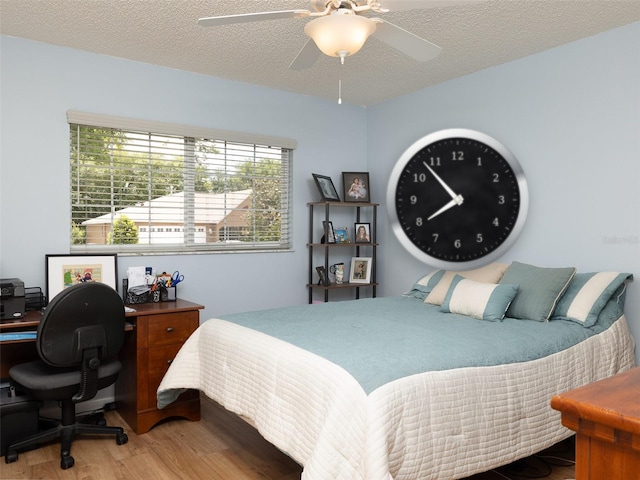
7:53
